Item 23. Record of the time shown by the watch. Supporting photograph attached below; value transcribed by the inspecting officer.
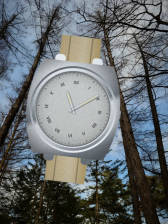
11:09
